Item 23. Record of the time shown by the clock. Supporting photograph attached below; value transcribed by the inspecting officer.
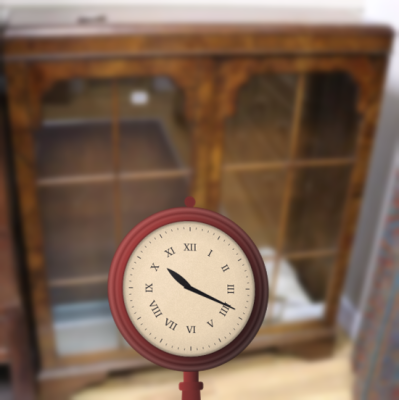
10:19
